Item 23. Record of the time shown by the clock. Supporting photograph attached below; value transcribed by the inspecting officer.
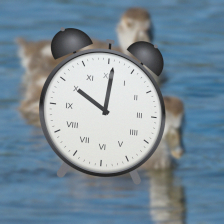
10:01
